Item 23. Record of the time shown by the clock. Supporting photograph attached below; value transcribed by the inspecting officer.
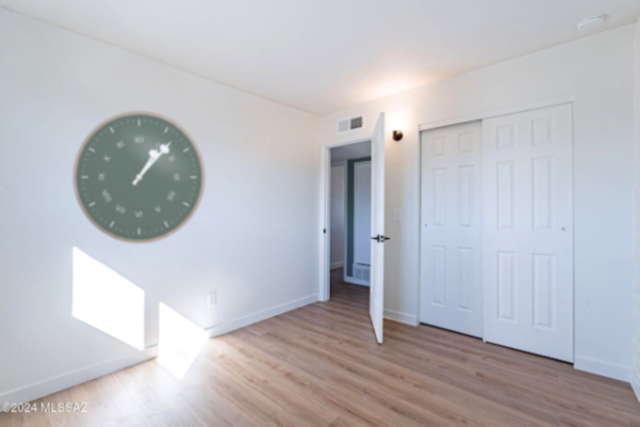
1:07
